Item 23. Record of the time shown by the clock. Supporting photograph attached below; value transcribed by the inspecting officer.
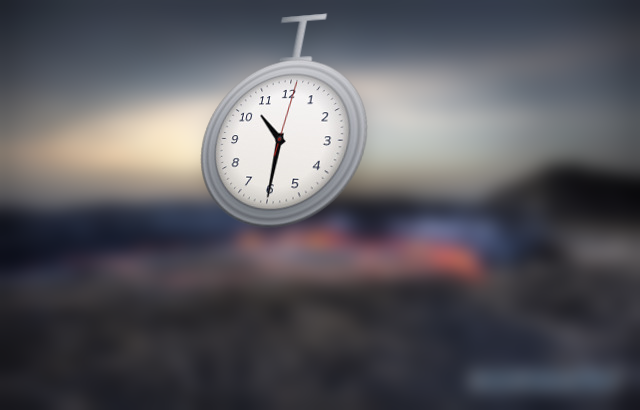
10:30:01
